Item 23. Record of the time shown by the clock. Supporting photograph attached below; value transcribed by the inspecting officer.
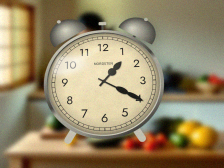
1:20
